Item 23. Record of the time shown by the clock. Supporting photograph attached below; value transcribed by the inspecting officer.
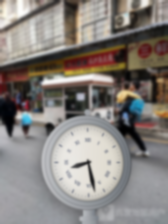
8:28
